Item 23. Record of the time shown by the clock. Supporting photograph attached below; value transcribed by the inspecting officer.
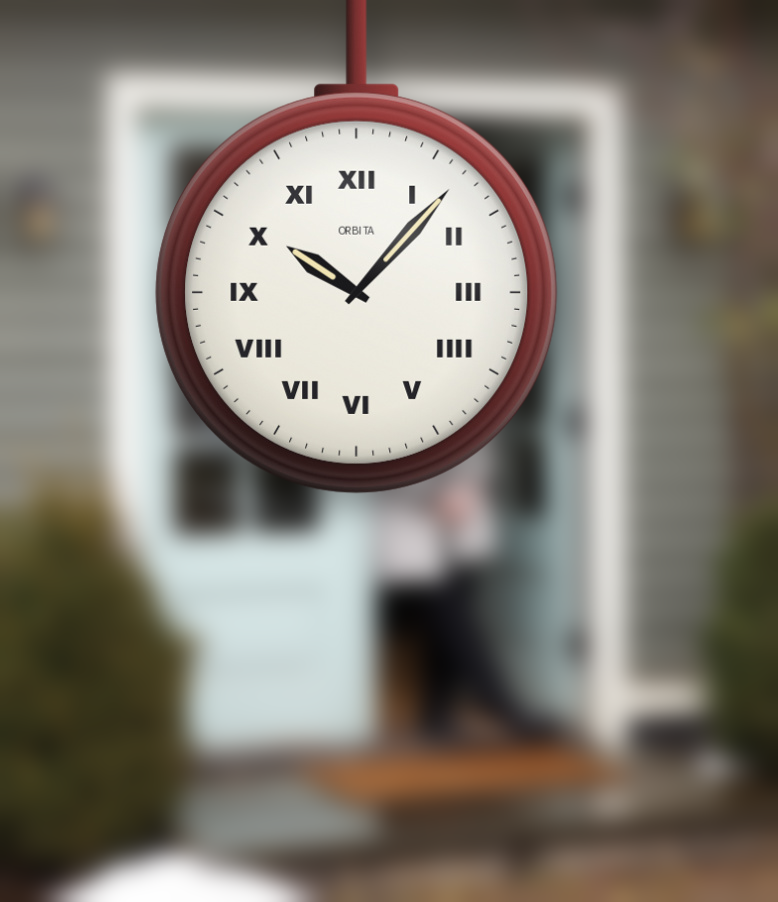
10:07
